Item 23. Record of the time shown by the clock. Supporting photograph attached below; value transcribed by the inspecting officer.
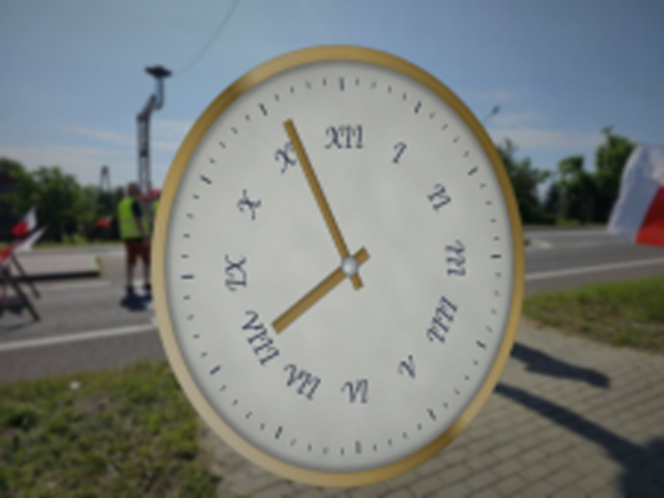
7:56
